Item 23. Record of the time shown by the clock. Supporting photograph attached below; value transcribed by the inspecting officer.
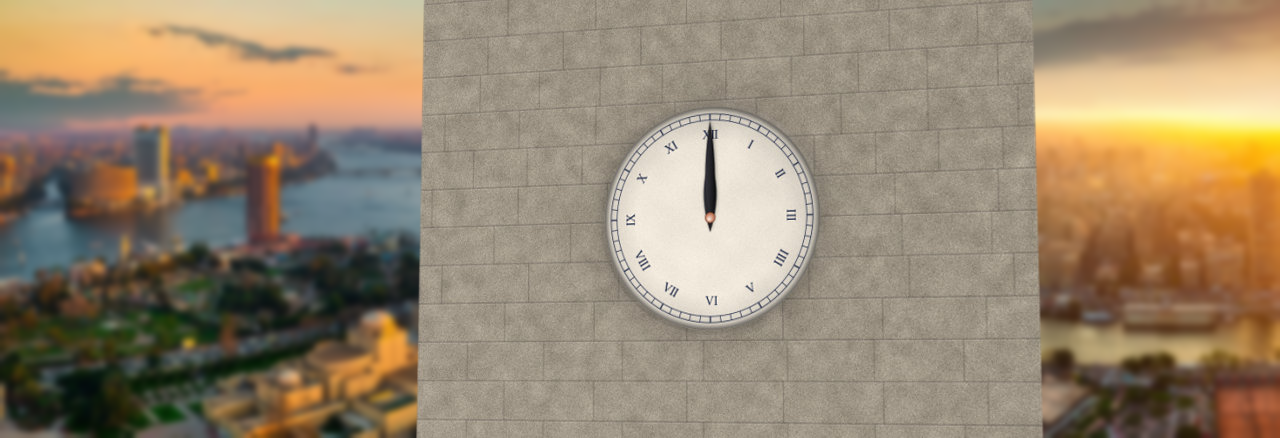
12:00
